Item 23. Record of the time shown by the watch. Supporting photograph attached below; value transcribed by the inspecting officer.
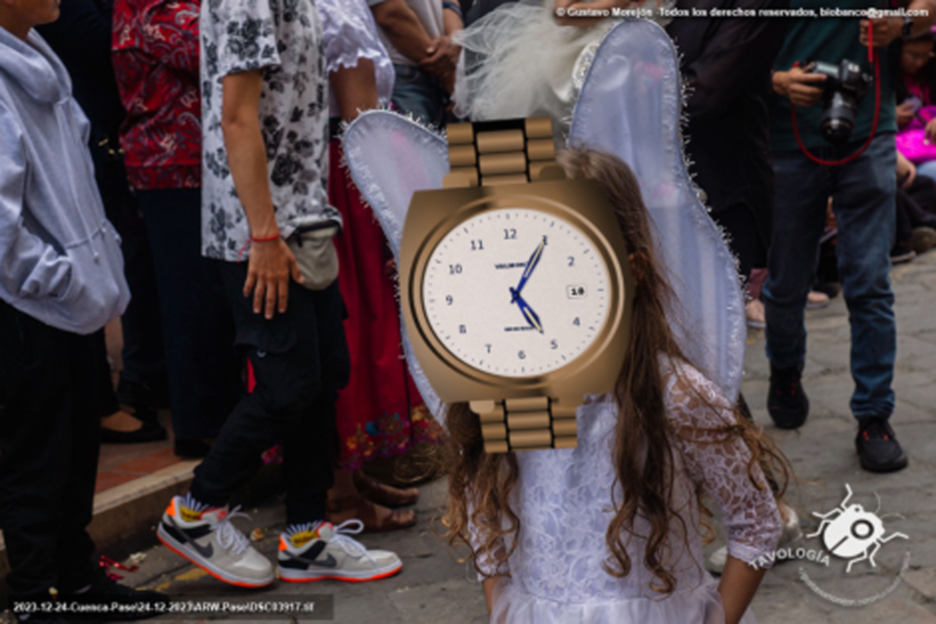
5:05
